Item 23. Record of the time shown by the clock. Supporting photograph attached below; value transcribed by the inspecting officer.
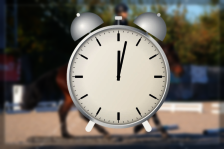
12:02
